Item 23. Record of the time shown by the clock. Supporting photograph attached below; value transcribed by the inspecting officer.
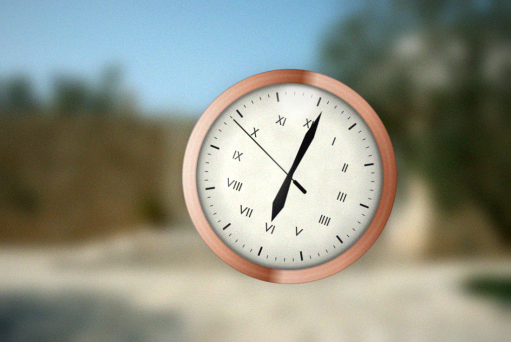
6:00:49
